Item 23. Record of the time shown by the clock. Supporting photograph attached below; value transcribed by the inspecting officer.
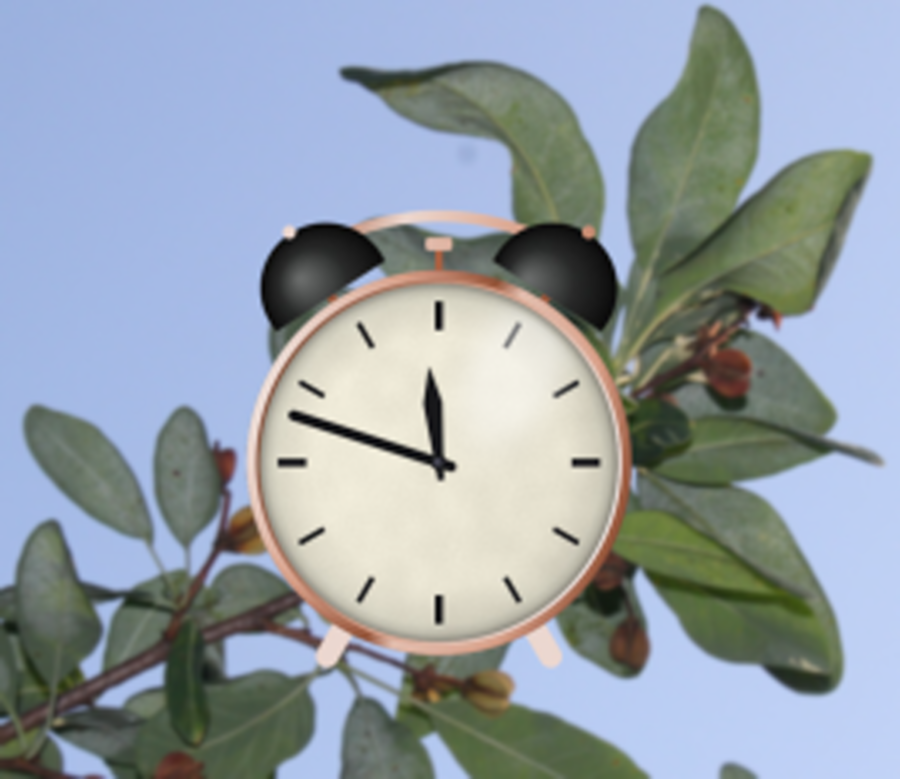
11:48
